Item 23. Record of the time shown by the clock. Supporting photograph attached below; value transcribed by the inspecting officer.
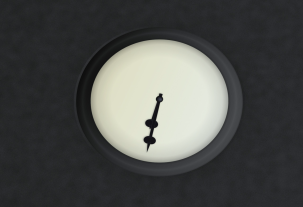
6:32
